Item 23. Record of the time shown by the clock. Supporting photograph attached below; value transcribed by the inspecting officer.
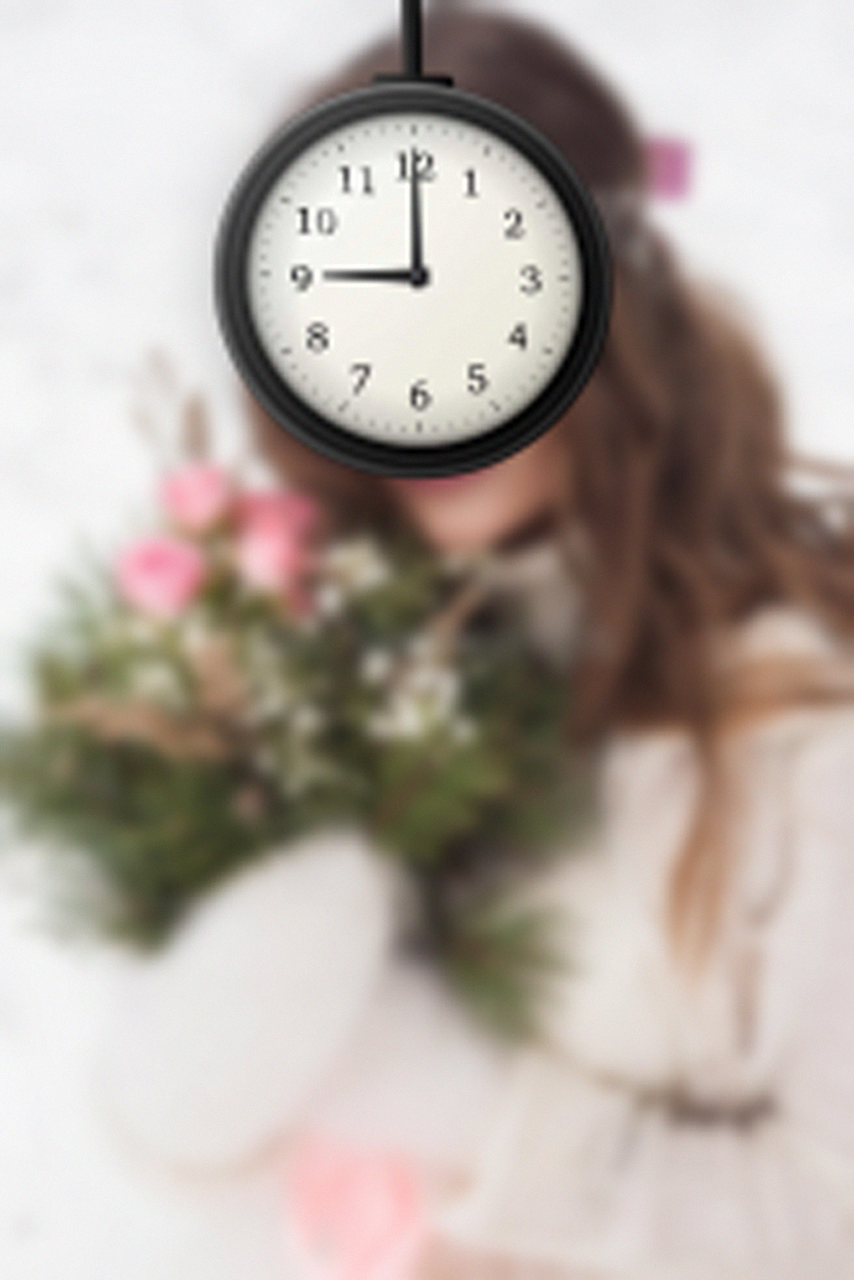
9:00
